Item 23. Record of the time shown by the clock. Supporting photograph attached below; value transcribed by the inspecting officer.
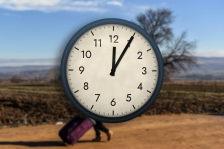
12:05
